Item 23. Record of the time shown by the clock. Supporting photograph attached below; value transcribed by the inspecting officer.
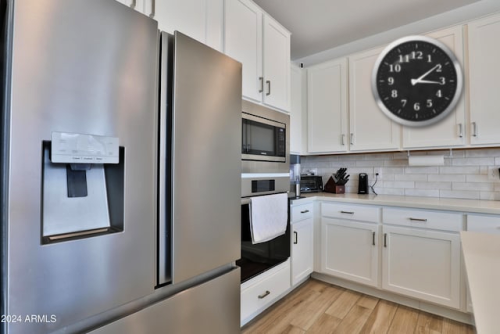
3:09
